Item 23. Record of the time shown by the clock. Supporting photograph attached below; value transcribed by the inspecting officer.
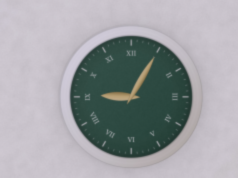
9:05
